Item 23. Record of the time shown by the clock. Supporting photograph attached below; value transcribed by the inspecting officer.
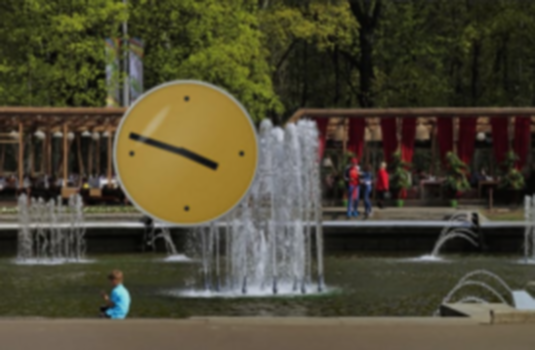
3:48
